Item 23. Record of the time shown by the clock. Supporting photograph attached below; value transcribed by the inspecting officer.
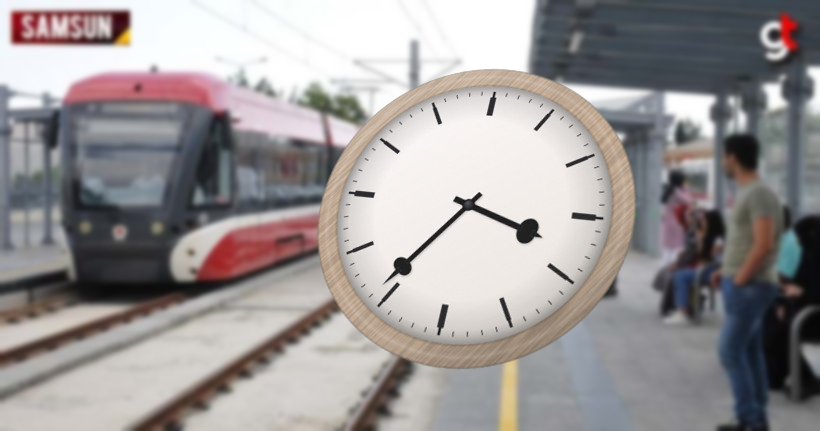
3:36
